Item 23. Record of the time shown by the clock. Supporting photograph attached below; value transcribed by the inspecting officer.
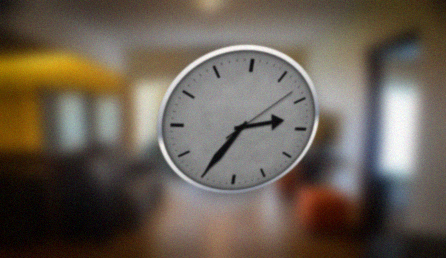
2:35:08
